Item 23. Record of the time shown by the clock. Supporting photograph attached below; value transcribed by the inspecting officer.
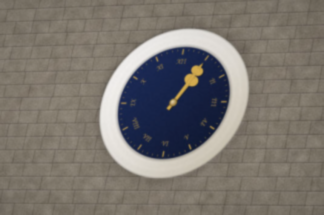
1:05
